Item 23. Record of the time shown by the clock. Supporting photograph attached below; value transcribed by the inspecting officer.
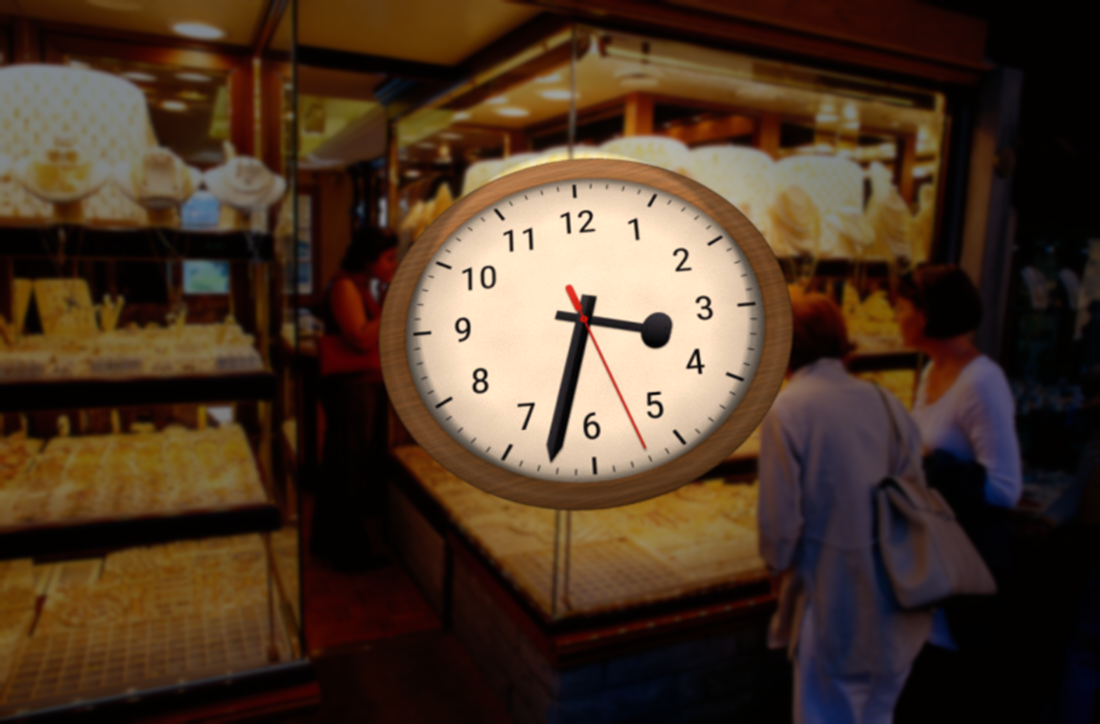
3:32:27
